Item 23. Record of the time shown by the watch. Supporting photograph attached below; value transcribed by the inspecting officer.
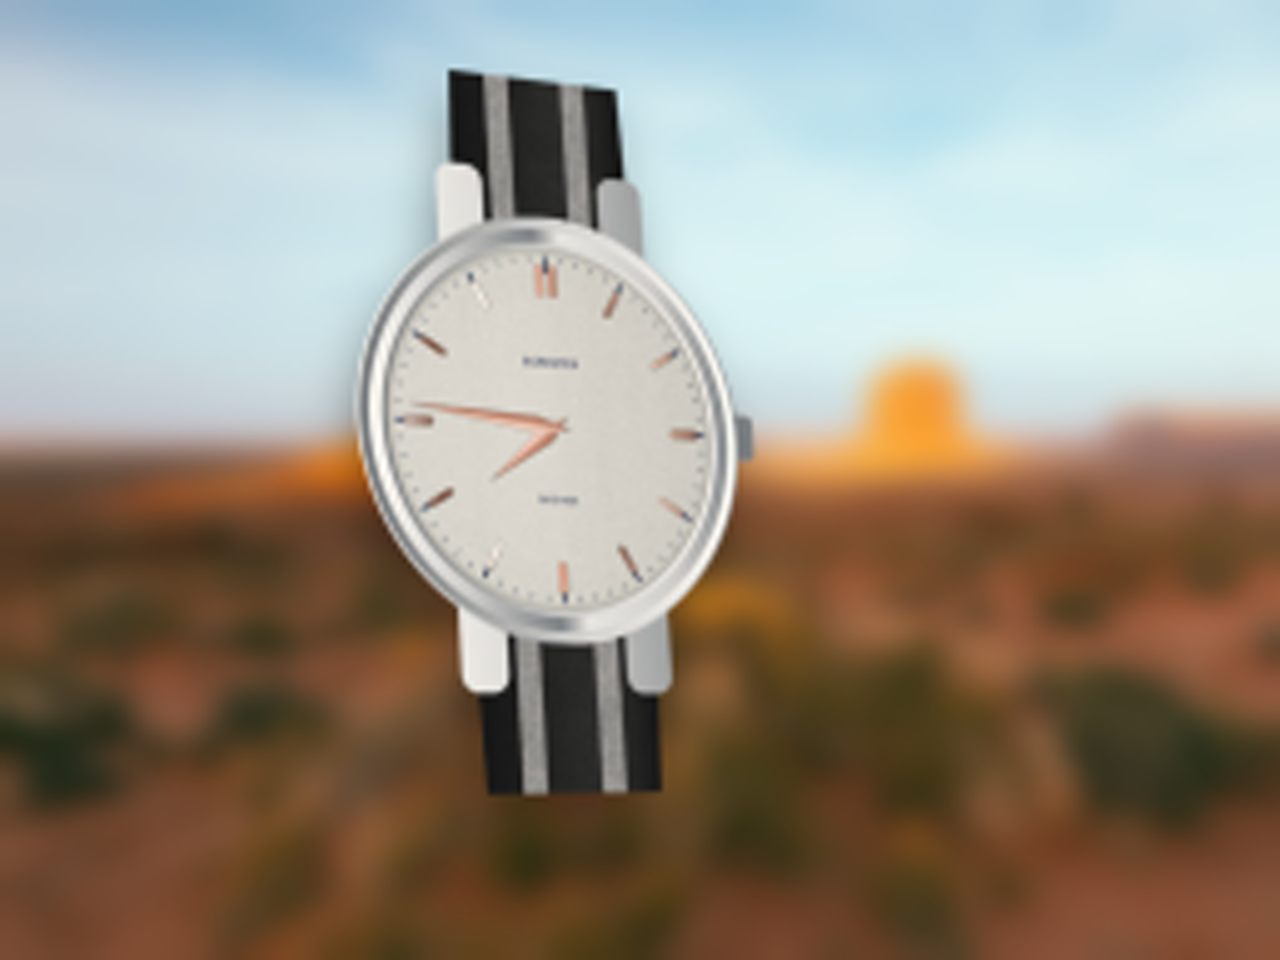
7:46
